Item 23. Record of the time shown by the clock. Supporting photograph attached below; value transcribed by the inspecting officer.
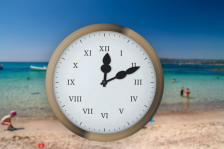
12:11
